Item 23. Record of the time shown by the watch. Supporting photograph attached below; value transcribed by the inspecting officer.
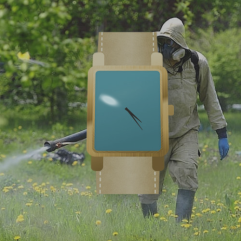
4:24
